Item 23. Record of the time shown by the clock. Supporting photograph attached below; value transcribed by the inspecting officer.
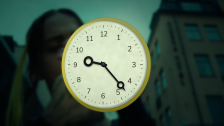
9:23
